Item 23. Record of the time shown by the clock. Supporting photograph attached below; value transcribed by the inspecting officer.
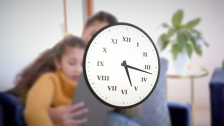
5:17
